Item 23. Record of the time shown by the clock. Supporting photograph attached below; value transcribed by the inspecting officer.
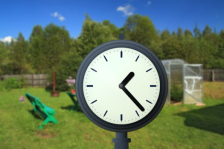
1:23
